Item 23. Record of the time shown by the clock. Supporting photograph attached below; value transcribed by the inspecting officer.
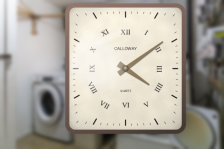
4:09
